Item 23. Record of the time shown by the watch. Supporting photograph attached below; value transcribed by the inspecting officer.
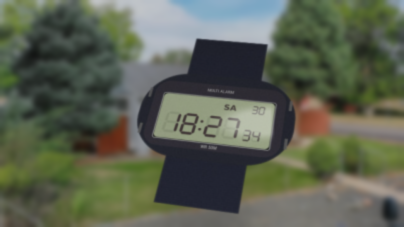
18:27:34
